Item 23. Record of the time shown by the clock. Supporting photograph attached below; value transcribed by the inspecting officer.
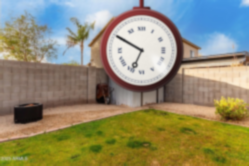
6:50
